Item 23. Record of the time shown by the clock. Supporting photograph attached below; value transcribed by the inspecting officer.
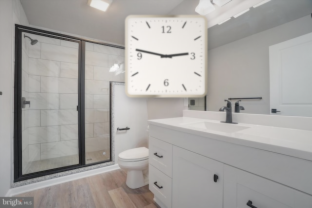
2:47
